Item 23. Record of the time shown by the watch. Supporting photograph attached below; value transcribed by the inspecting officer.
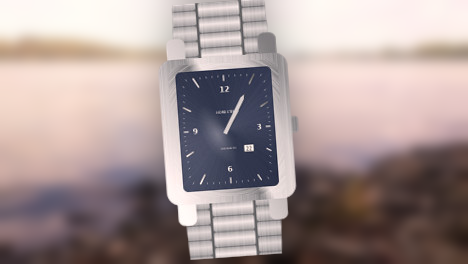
1:05
